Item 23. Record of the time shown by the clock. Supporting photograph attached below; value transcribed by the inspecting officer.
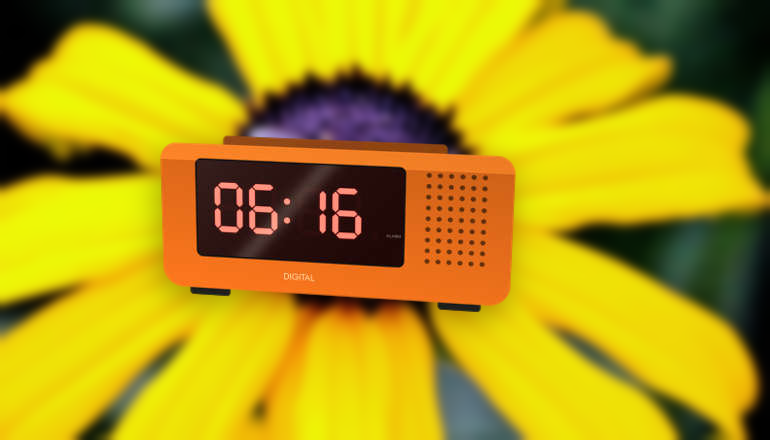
6:16
